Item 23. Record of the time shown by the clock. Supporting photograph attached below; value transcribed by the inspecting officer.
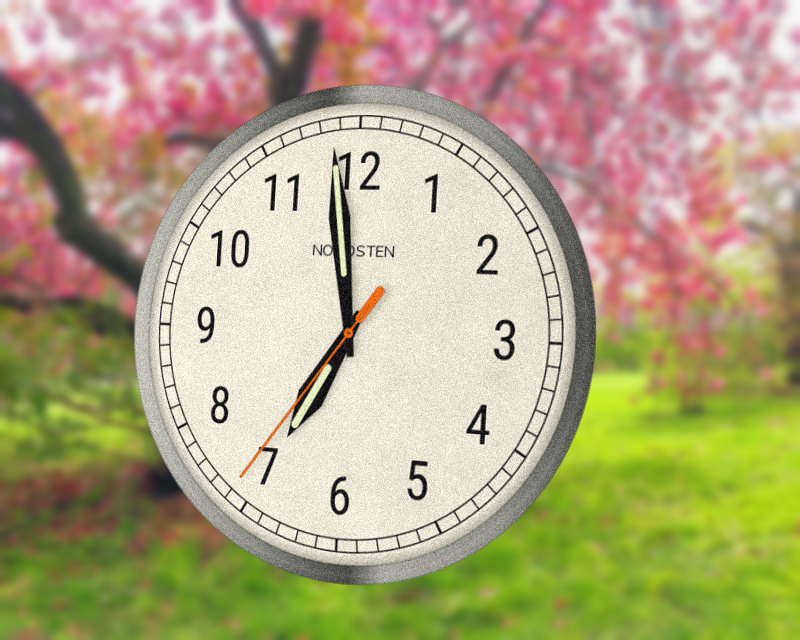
6:58:36
